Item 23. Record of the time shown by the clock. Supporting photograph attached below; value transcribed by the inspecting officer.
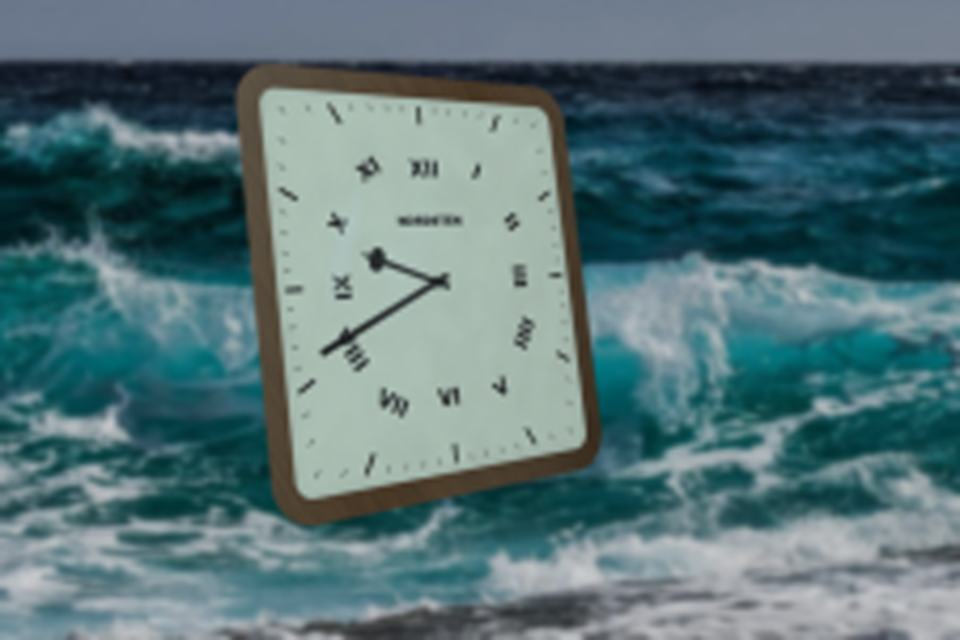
9:41
